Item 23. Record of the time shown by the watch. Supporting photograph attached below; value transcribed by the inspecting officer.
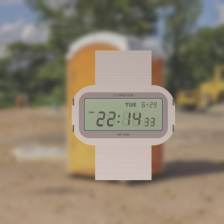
22:14:33
